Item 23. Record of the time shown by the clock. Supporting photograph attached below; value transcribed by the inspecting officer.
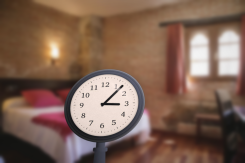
3:07
